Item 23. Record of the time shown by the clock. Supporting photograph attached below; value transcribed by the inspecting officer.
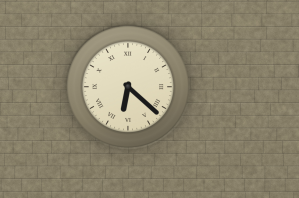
6:22
